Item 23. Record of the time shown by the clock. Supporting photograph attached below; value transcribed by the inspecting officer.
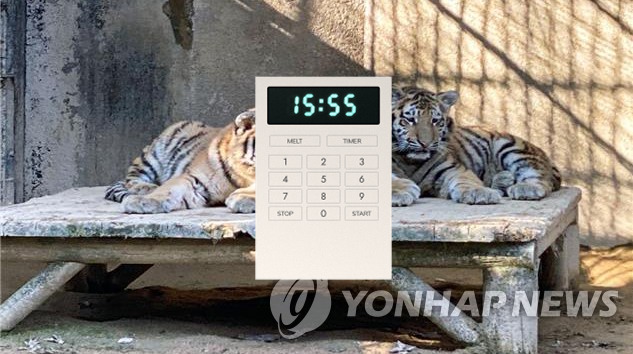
15:55
